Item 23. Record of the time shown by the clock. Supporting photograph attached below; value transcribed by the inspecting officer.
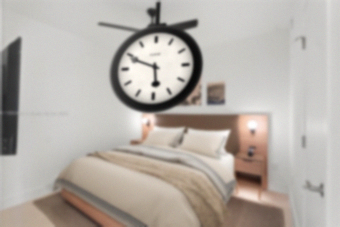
5:49
